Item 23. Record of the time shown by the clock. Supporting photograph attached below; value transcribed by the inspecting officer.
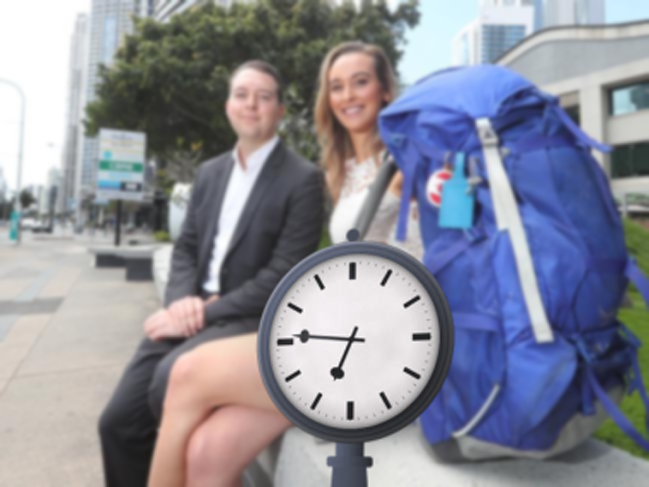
6:46
